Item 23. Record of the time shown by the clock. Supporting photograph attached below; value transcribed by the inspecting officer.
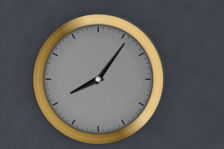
8:06
